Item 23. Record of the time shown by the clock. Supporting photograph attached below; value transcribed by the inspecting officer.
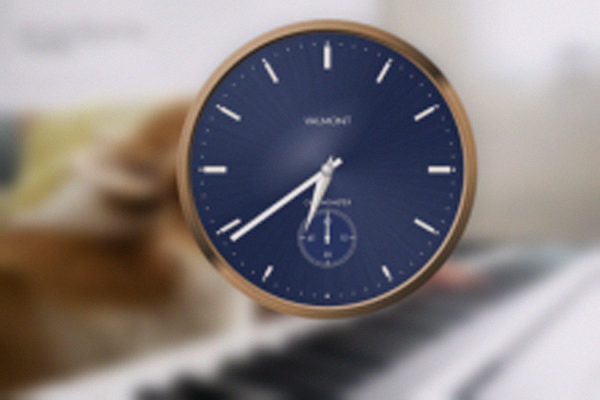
6:39
